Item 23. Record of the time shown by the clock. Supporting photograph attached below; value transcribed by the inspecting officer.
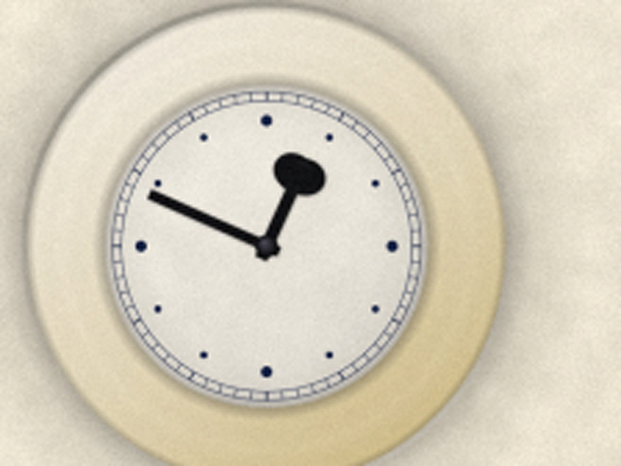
12:49
